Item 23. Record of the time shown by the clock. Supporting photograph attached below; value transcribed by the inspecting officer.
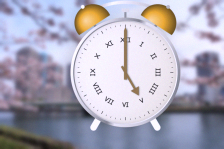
5:00
